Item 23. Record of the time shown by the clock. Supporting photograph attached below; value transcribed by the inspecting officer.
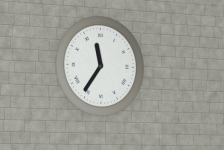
11:36
